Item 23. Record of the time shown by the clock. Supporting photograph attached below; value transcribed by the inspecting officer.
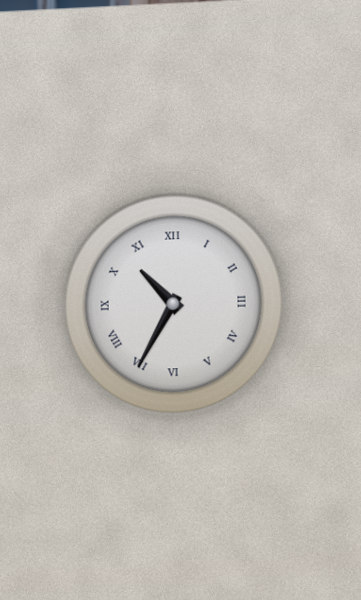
10:35
